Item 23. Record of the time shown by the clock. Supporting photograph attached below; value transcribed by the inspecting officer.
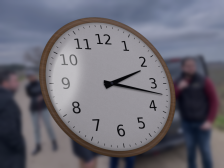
2:17
